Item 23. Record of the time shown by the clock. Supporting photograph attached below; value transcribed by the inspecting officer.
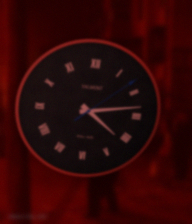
4:13:08
